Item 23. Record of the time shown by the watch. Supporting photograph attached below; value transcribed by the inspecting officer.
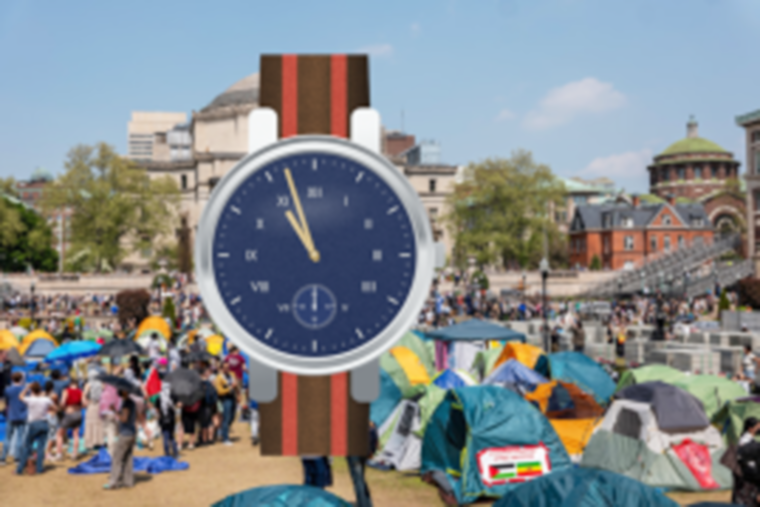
10:57
